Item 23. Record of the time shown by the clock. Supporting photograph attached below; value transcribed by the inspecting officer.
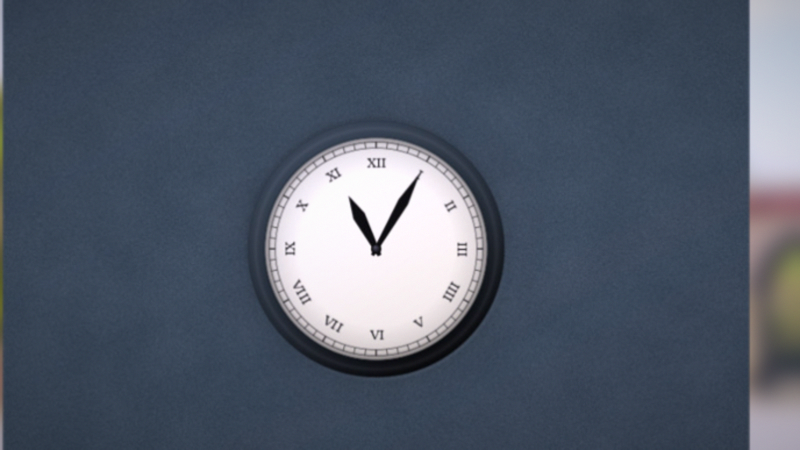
11:05
